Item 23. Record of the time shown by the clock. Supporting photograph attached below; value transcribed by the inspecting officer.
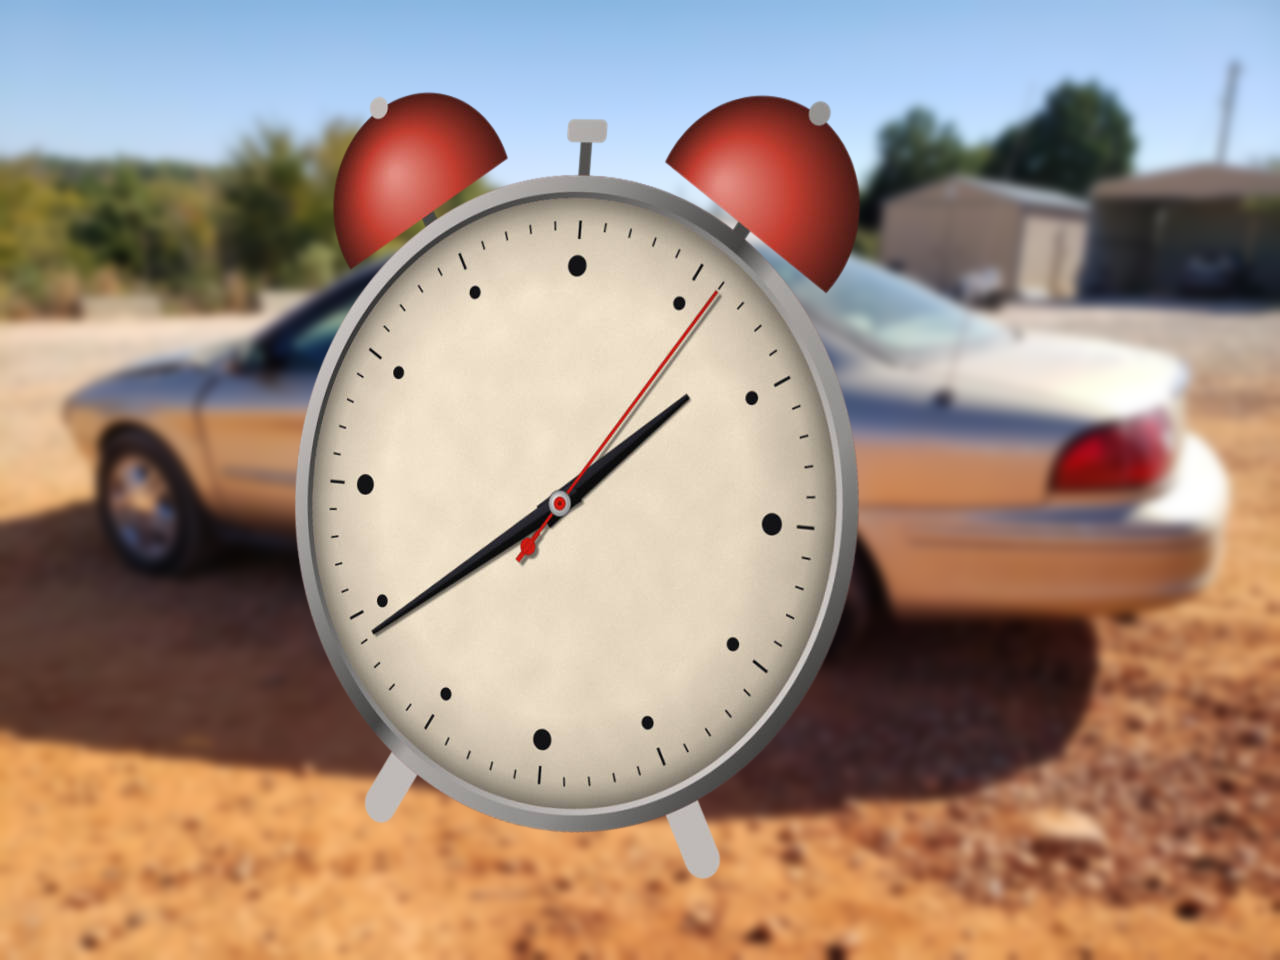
1:39:06
